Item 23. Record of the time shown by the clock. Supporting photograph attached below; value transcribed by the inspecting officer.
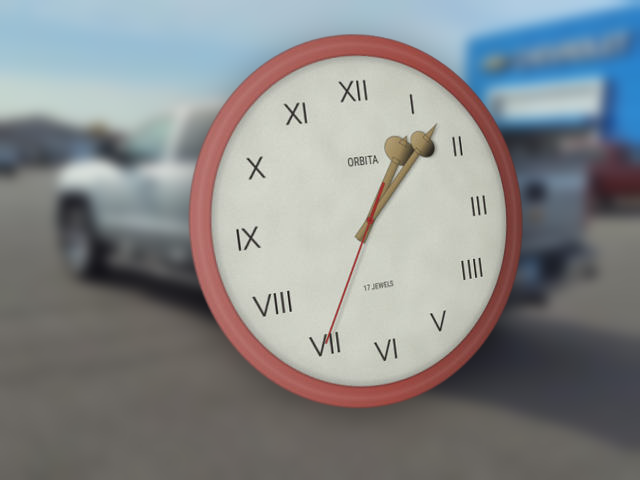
1:07:35
